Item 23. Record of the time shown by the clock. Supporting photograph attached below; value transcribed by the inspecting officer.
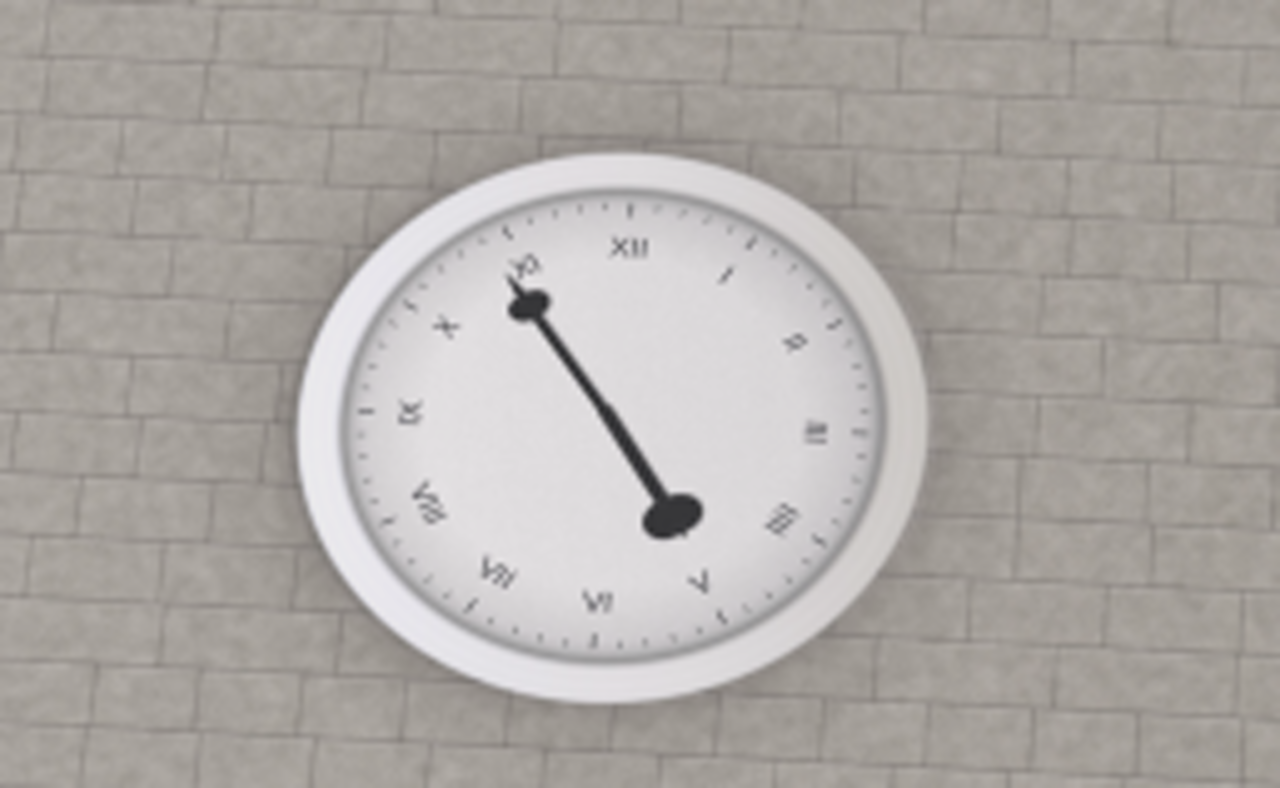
4:54
